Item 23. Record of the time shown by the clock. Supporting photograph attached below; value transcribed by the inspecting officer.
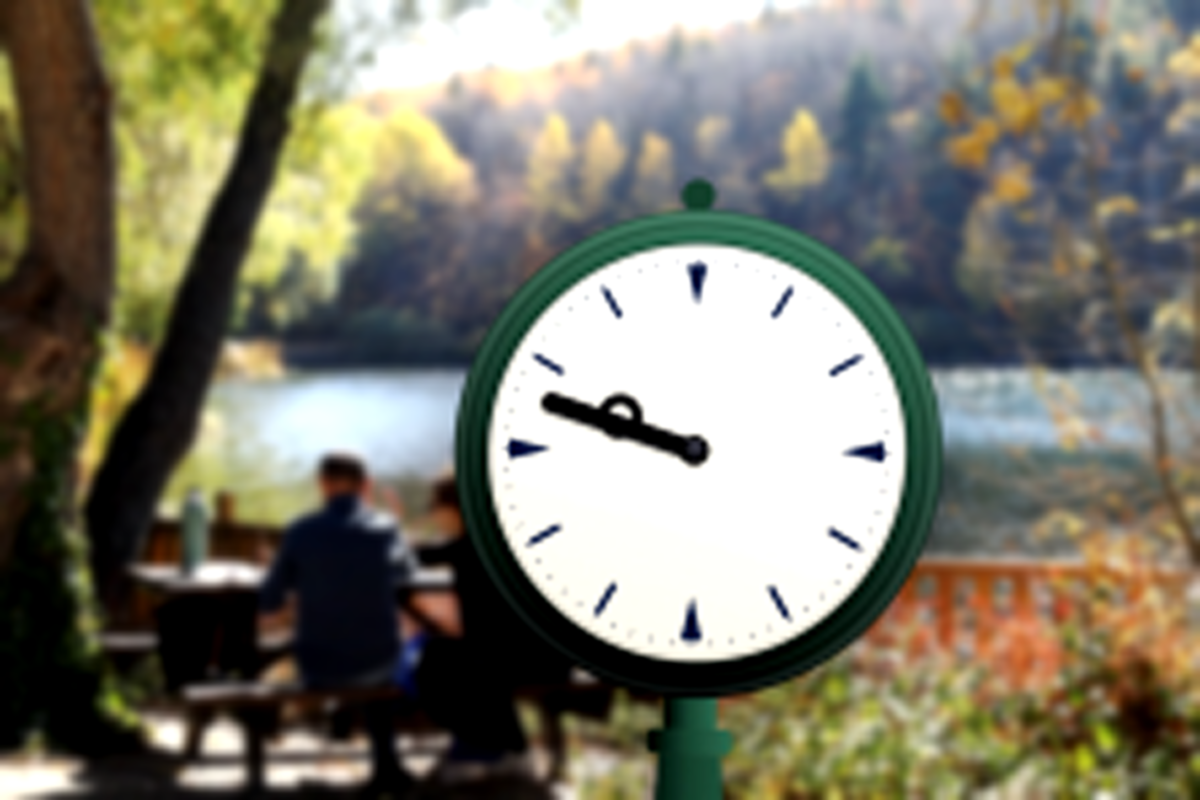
9:48
